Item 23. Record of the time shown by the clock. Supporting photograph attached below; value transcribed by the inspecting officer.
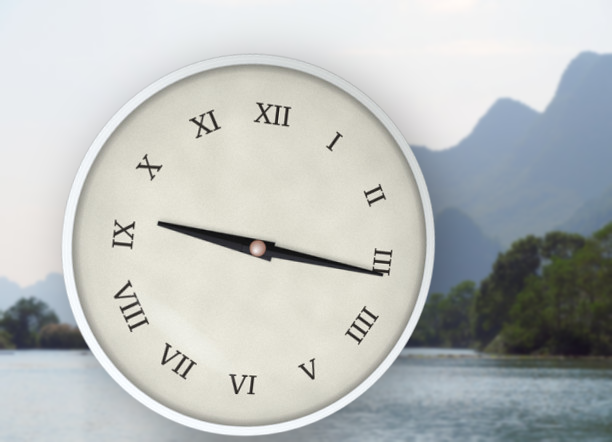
9:16
